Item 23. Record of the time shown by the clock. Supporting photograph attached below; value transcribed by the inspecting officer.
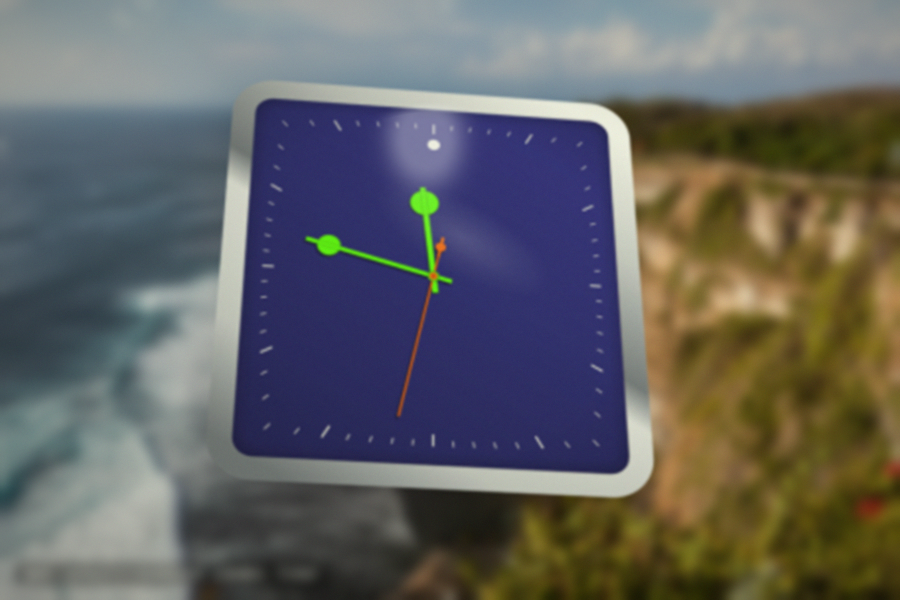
11:47:32
